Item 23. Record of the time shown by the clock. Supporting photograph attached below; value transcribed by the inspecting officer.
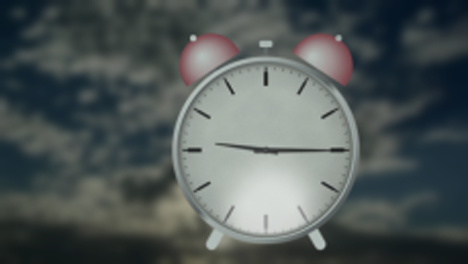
9:15
